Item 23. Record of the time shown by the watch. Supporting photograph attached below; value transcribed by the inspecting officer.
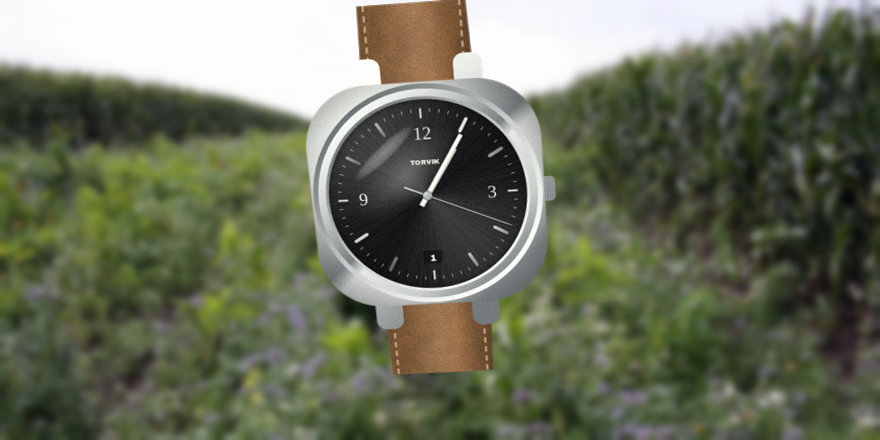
1:05:19
